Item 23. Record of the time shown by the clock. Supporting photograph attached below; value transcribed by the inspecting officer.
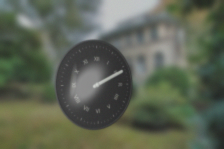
2:11
